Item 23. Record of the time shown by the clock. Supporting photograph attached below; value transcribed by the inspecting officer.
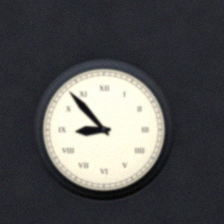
8:53
